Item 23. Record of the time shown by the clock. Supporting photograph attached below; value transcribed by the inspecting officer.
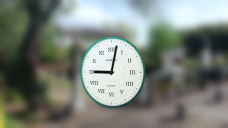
9:02
